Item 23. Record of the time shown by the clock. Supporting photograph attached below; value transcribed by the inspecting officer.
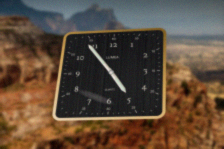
4:54
